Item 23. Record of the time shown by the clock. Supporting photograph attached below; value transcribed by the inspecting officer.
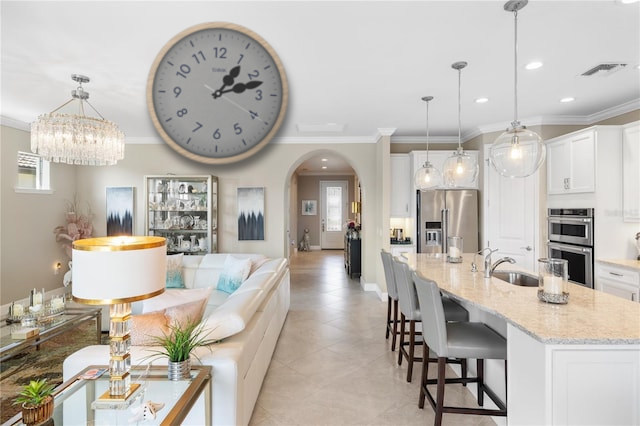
1:12:20
